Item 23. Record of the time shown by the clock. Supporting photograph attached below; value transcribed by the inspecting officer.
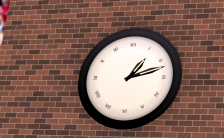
1:12
